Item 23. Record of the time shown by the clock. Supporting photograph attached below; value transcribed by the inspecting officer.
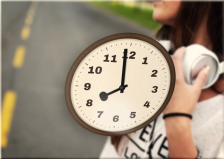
7:59
